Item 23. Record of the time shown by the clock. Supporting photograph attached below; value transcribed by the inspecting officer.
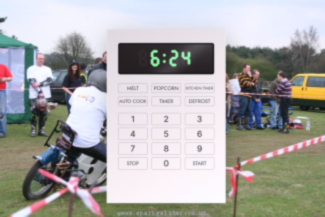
6:24
